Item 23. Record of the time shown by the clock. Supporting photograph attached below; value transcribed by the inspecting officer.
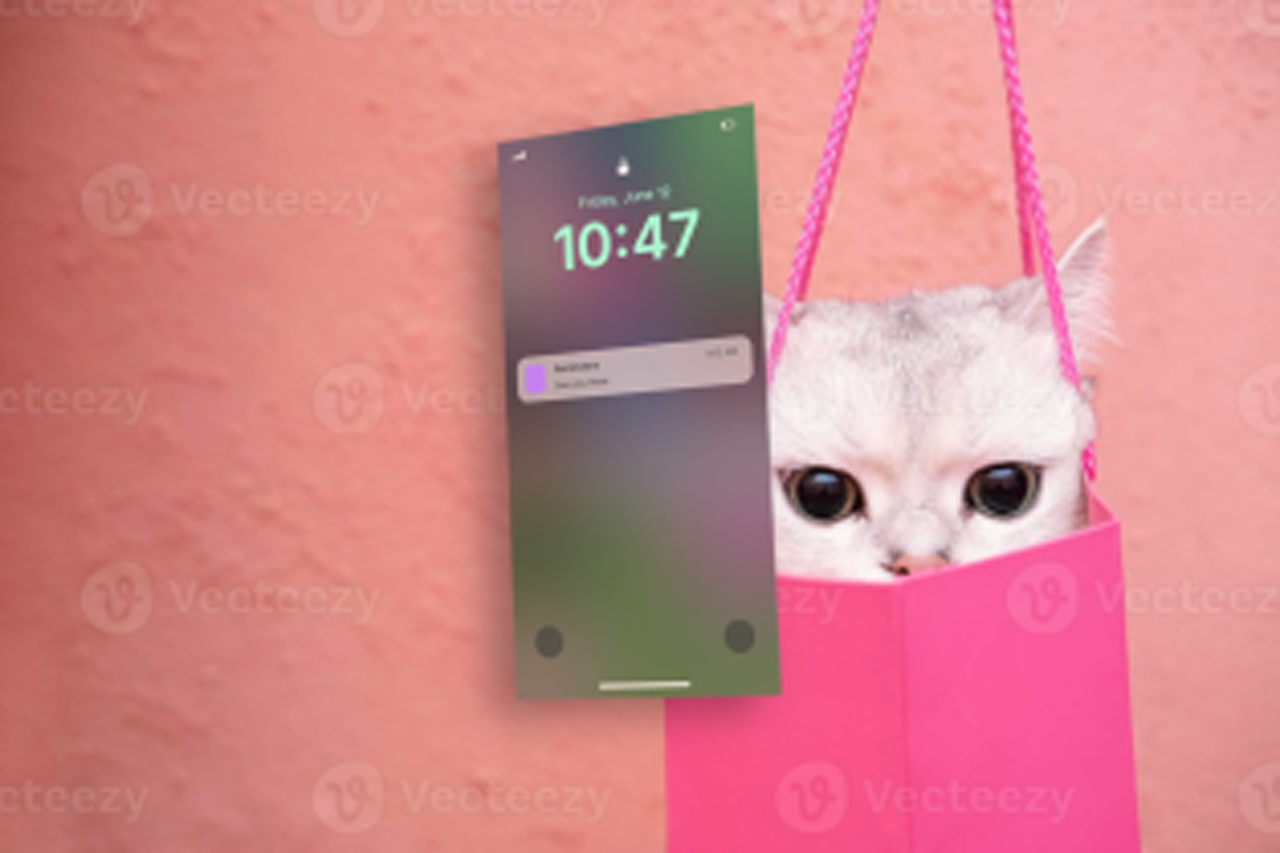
10:47
